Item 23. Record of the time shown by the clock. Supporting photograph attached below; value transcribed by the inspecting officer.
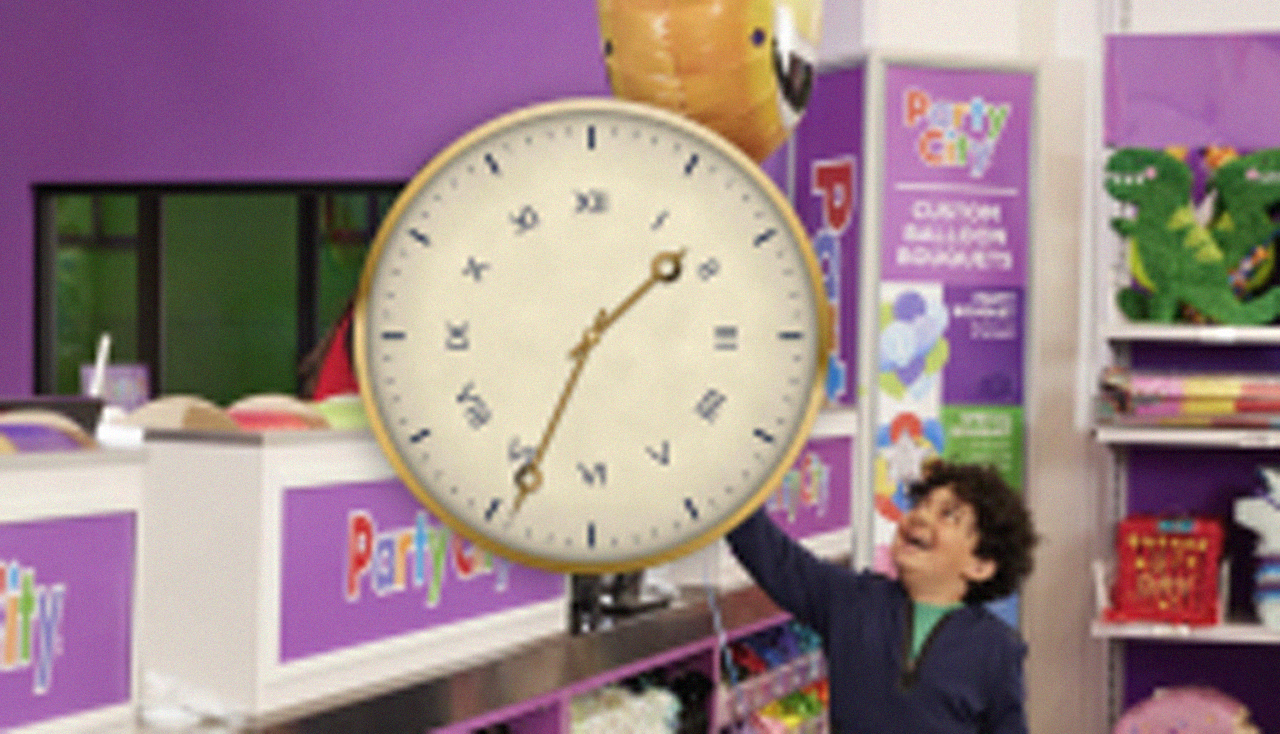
1:34
